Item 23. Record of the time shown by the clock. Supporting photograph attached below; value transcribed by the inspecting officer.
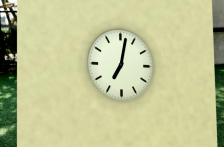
7:02
